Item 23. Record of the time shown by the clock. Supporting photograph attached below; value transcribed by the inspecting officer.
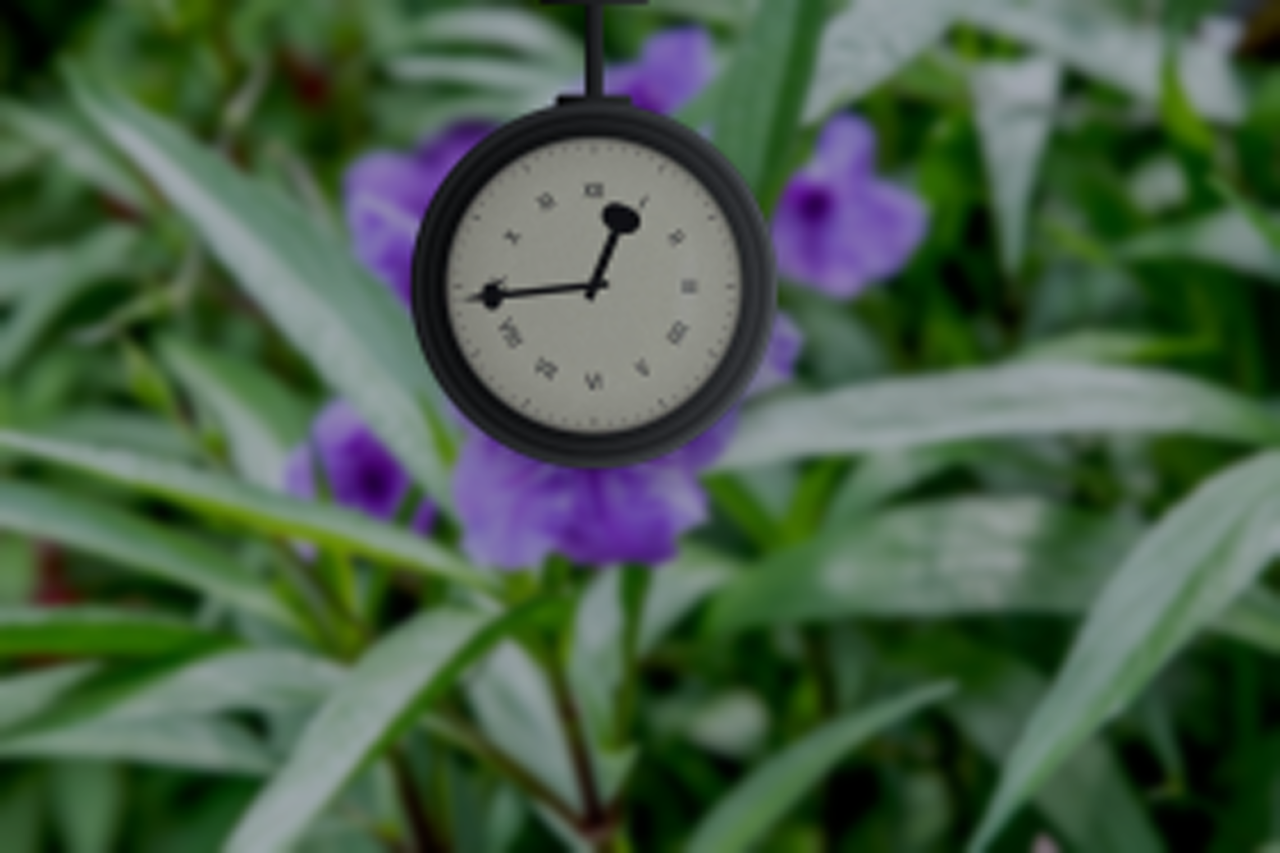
12:44
